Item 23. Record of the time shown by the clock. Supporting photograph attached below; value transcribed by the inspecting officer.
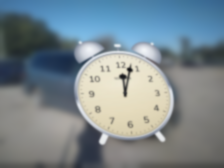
12:03
